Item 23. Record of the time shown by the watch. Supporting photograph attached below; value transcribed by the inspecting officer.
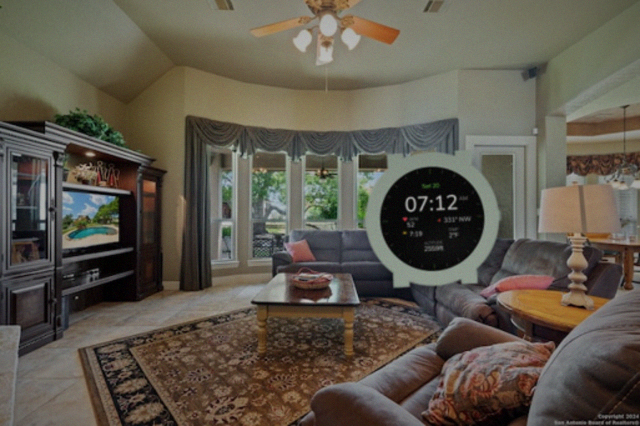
7:12
